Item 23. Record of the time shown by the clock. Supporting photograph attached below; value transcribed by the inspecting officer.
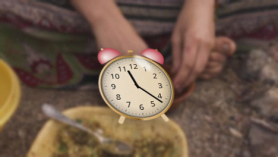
11:22
